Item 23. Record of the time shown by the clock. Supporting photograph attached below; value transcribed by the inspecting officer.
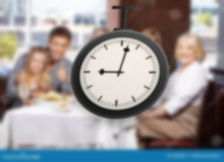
9:02
